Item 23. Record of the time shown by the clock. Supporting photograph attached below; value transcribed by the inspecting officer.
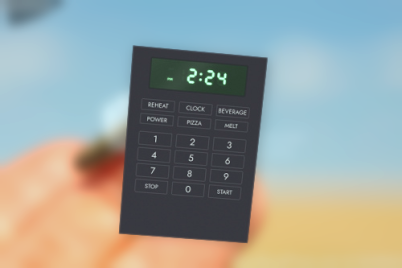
2:24
